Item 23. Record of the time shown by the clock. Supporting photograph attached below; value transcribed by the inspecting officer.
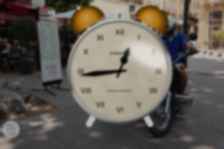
12:44
